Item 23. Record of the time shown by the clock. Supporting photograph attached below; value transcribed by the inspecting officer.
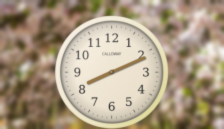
8:11
